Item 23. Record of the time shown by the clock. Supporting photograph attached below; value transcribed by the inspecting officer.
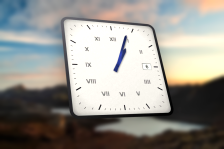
1:04
